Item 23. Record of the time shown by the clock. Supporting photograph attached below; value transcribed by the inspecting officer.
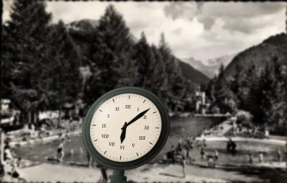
6:08
